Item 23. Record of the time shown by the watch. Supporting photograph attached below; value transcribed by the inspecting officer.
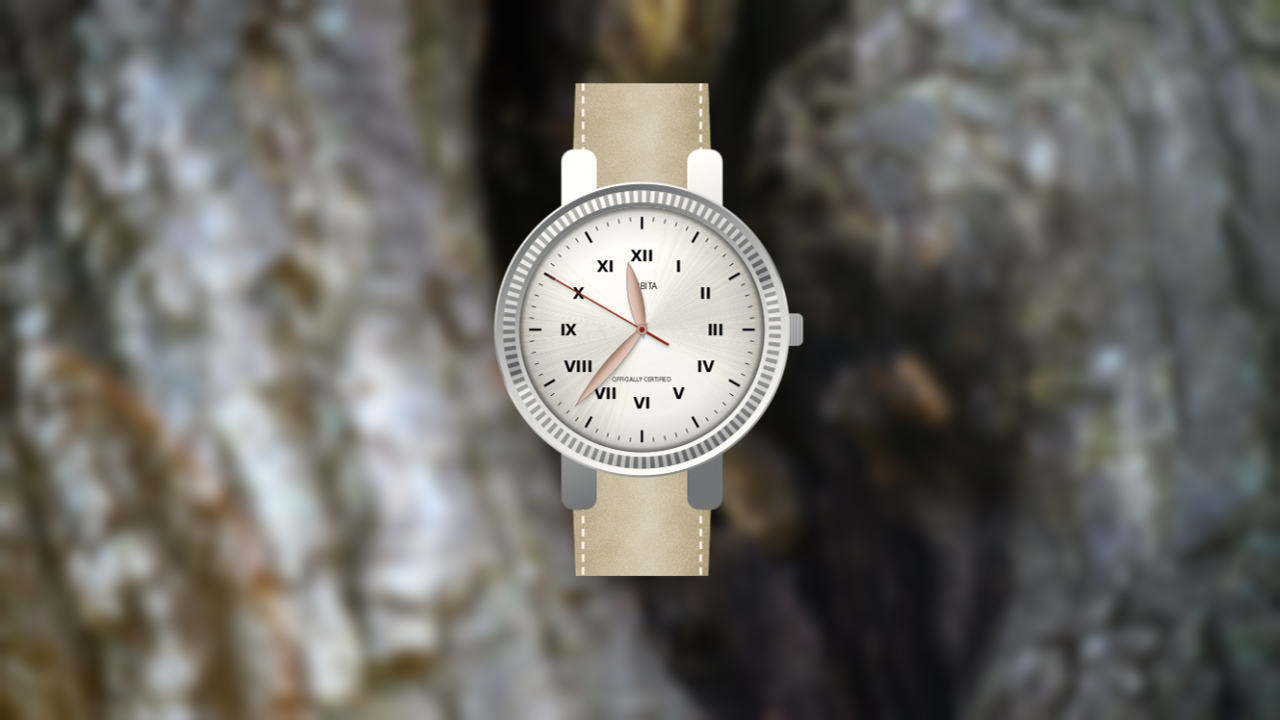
11:36:50
